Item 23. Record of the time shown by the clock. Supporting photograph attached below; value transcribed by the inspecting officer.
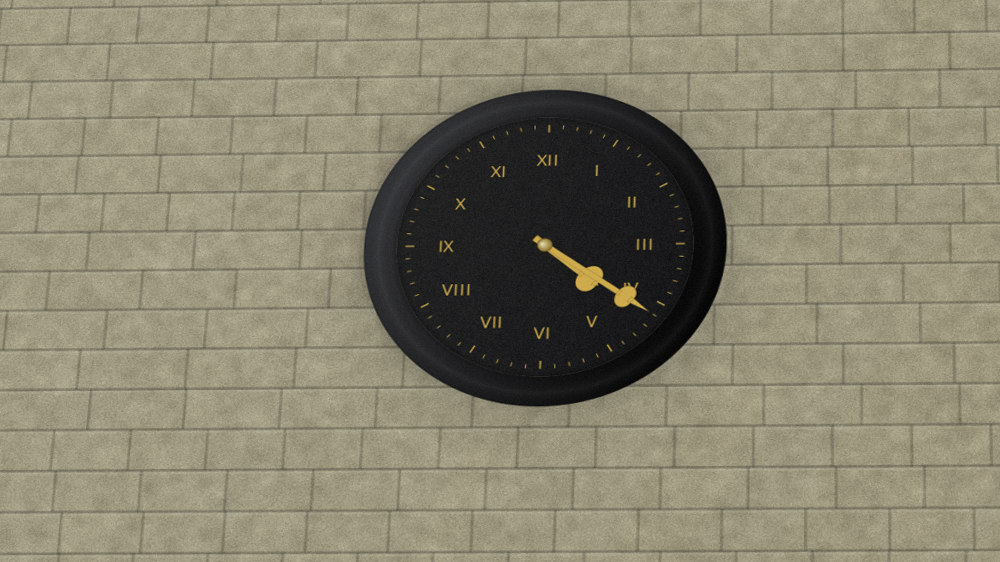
4:21
